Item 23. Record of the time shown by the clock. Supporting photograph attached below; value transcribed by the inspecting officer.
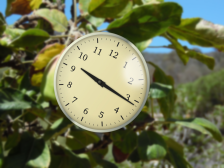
9:16
